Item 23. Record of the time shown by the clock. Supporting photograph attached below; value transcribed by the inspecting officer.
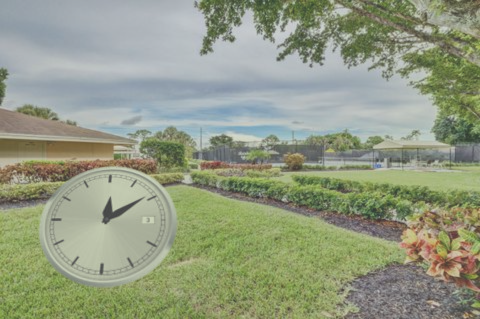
12:09
